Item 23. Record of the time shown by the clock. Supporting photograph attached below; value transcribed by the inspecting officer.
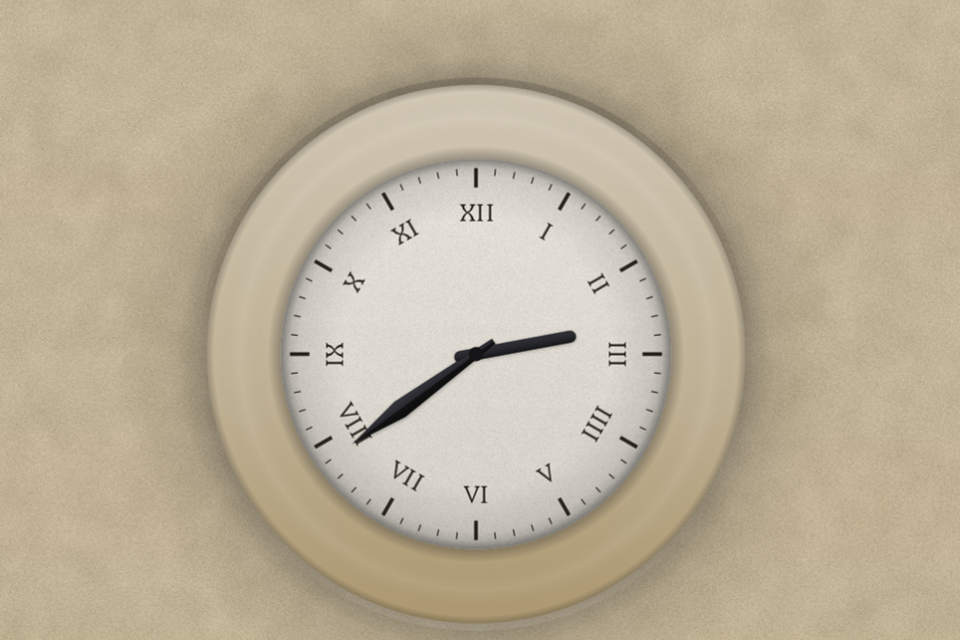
2:39
